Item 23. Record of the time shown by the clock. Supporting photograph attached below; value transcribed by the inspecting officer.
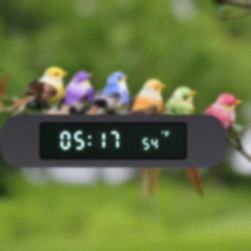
5:17
